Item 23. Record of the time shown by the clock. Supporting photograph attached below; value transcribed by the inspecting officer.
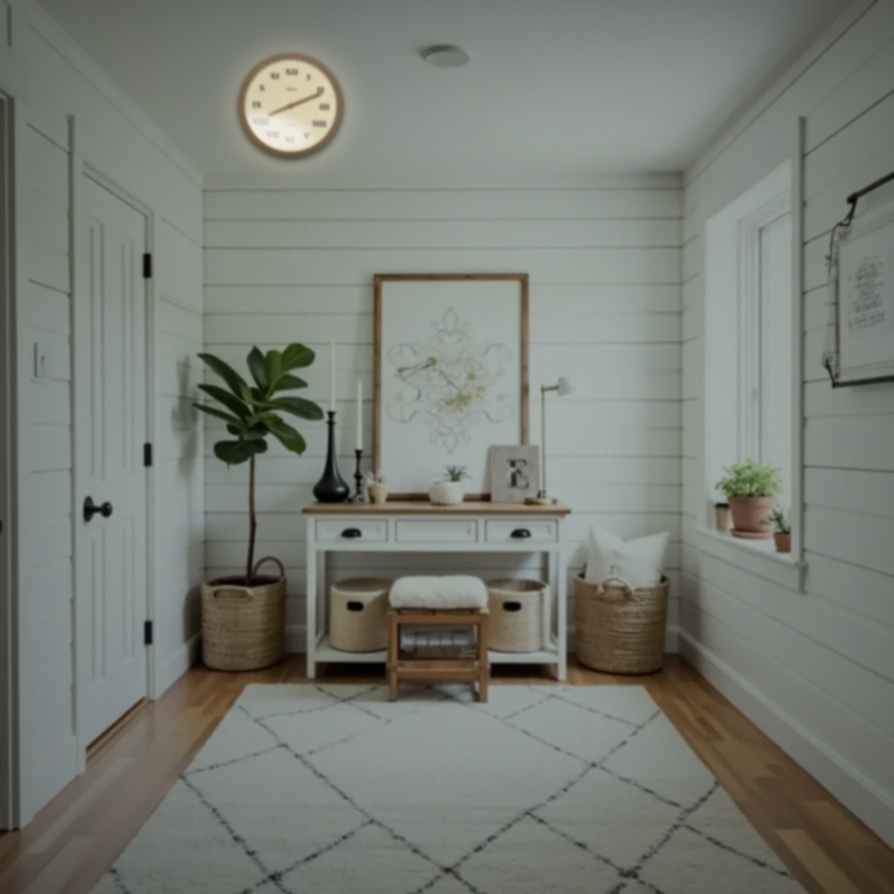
8:11
